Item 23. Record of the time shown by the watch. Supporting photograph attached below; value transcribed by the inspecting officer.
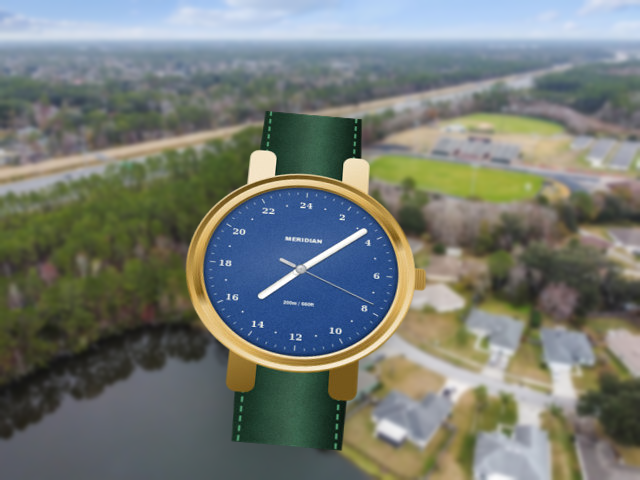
15:08:19
